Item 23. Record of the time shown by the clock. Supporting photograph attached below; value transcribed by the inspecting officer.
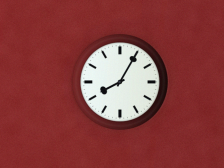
8:05
